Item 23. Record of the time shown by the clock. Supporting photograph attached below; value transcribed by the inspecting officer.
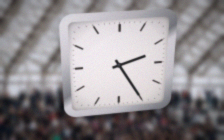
2:25
